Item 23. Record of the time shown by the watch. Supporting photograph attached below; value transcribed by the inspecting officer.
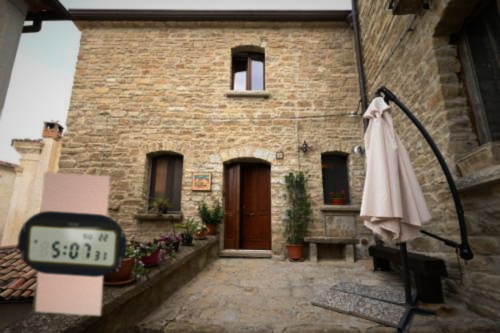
5:07
